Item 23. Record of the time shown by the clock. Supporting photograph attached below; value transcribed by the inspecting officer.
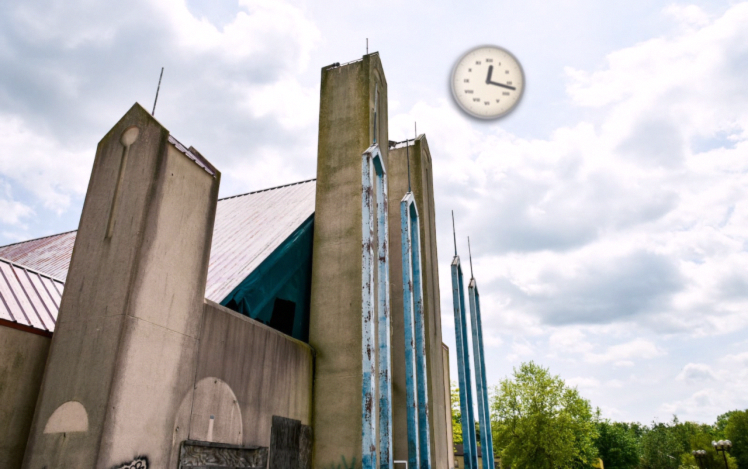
12:17
